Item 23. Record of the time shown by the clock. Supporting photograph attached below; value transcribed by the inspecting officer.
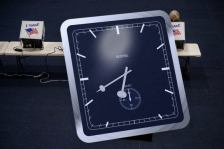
6:41
